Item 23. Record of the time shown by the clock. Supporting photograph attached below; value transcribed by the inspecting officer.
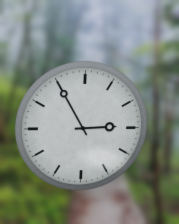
2:55
